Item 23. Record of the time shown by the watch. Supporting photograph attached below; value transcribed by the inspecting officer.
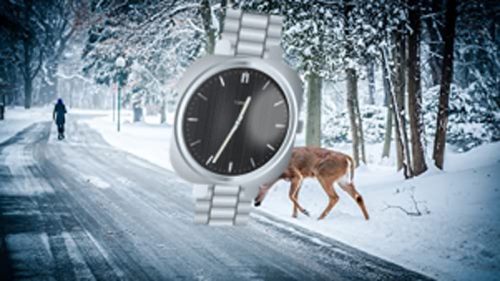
12:34
